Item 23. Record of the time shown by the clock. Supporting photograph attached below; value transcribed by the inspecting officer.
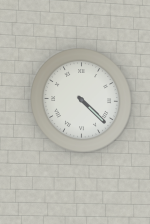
4:22
